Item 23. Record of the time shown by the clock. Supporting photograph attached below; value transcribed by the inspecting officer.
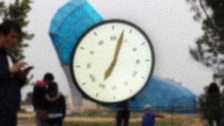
7:03
